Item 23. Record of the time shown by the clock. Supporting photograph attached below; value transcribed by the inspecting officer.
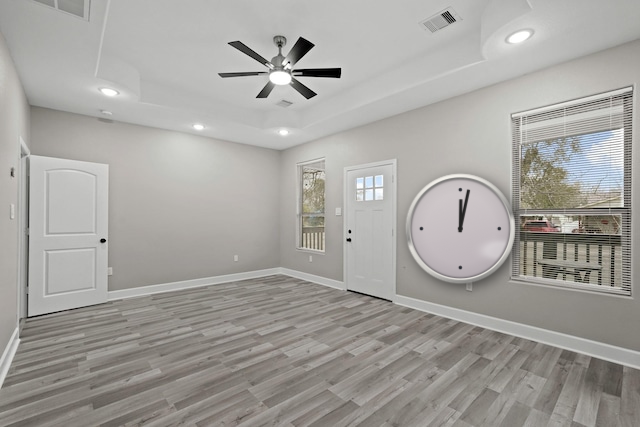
12:02
